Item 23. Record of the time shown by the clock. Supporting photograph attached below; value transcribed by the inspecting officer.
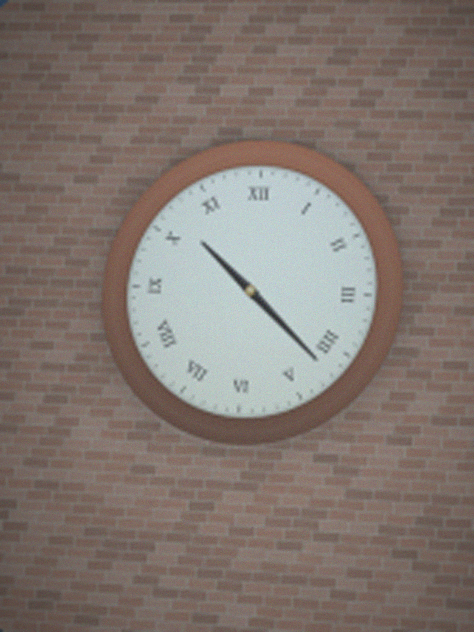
10:22
